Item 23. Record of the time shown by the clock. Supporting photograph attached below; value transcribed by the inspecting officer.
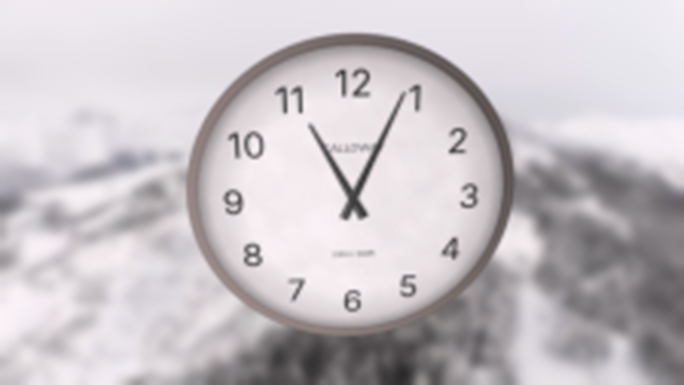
11:04
